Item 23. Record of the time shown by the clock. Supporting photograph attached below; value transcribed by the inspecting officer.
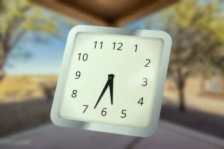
5:33
